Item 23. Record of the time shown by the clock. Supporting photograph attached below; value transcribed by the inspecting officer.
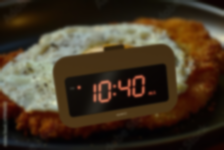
10:40
